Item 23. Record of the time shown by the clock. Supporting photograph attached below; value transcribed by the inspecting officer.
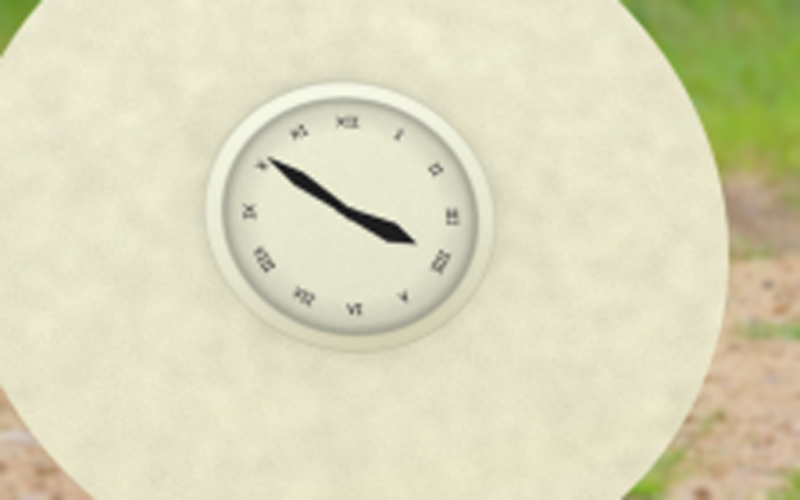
3:51
